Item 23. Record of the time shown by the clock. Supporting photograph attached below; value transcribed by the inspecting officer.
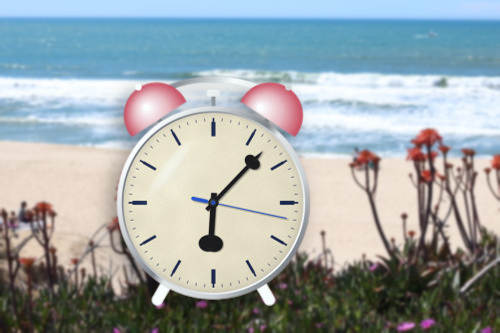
6:07:17
